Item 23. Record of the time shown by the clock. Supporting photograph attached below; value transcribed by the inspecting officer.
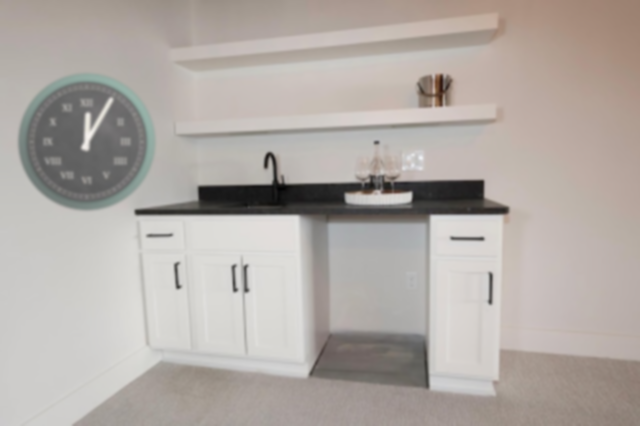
12:05
